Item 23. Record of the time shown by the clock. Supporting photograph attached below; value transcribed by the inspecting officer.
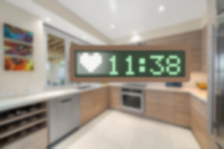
11:38
